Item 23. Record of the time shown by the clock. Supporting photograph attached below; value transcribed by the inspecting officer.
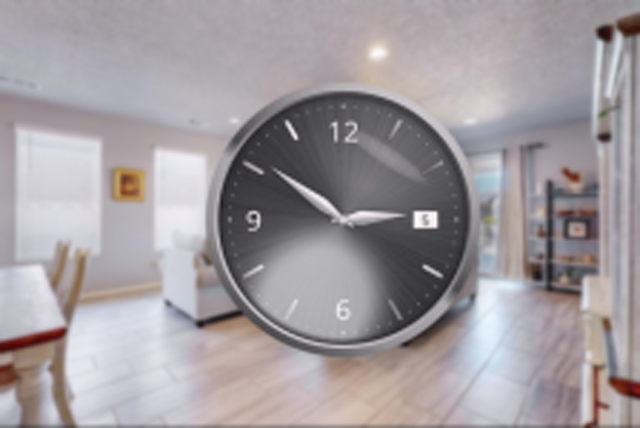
2:51
